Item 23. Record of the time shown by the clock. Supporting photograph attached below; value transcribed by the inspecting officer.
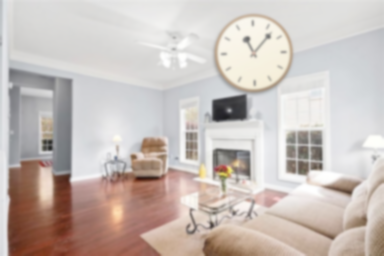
11:07
